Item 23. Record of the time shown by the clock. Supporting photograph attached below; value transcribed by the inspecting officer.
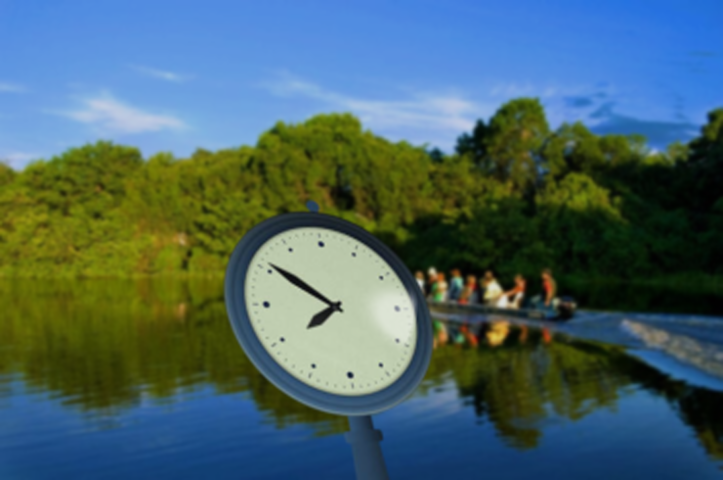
7:51
